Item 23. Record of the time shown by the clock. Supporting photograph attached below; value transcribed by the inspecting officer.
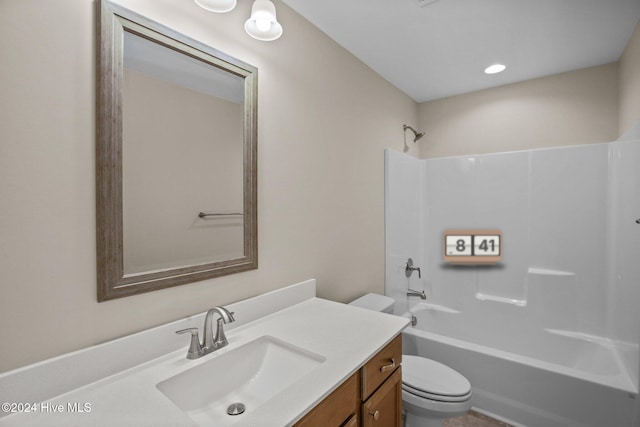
8:41
